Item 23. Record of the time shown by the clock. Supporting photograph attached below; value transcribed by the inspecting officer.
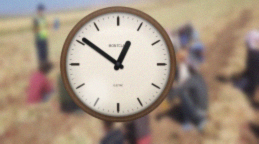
12:51
